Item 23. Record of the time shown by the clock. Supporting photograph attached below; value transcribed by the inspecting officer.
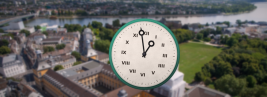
12:58
